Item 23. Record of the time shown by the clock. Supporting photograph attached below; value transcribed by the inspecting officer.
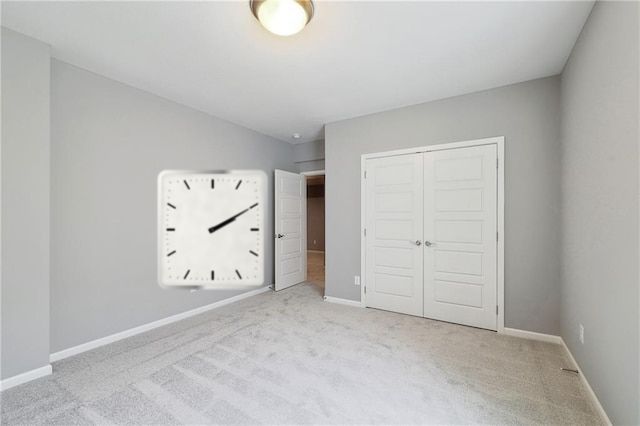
2:10
